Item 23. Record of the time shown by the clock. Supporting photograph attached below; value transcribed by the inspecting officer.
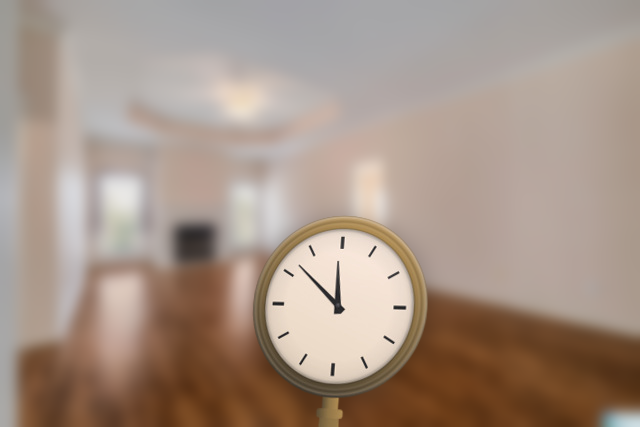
11:52
